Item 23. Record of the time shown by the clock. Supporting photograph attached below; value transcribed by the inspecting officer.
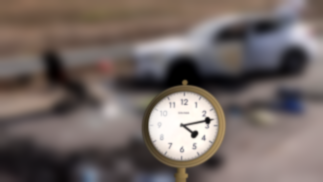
4:13
